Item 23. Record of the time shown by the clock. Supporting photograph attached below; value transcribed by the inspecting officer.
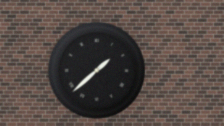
1:38
